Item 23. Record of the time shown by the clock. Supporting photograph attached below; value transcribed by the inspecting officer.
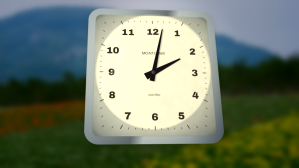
2:02
